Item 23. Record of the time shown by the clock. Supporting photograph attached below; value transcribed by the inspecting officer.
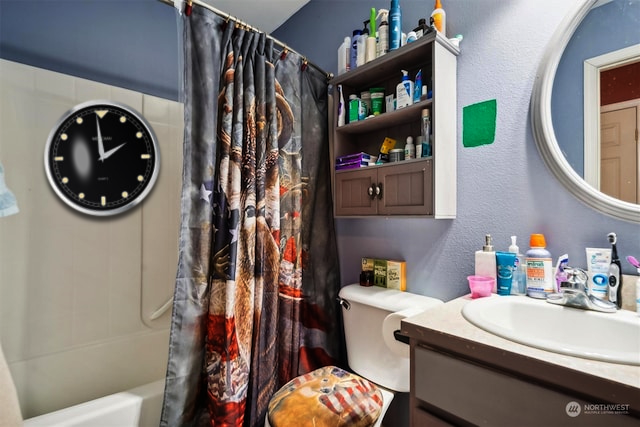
1:59
